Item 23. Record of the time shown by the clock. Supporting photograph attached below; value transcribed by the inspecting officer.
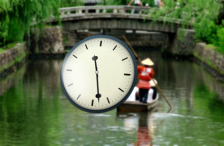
11:28
